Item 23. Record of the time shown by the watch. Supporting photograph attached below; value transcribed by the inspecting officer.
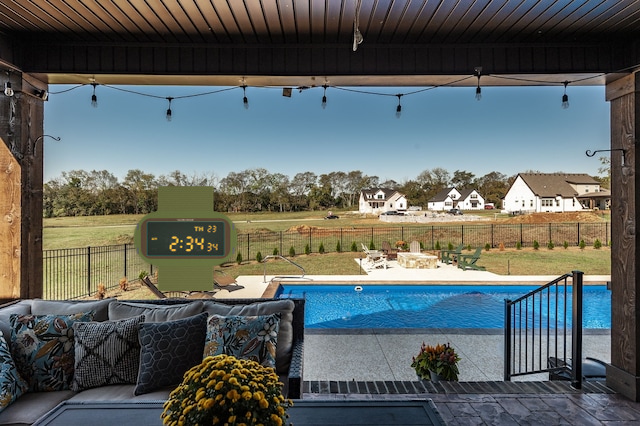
2:34:34
